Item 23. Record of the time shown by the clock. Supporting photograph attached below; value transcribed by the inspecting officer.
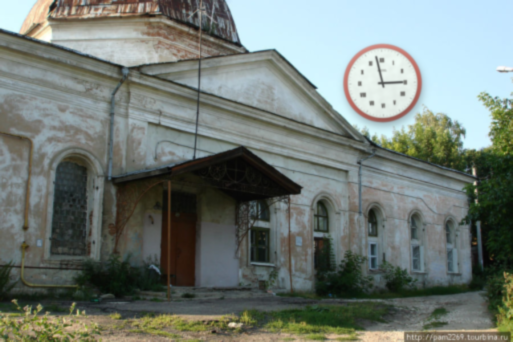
2:58
